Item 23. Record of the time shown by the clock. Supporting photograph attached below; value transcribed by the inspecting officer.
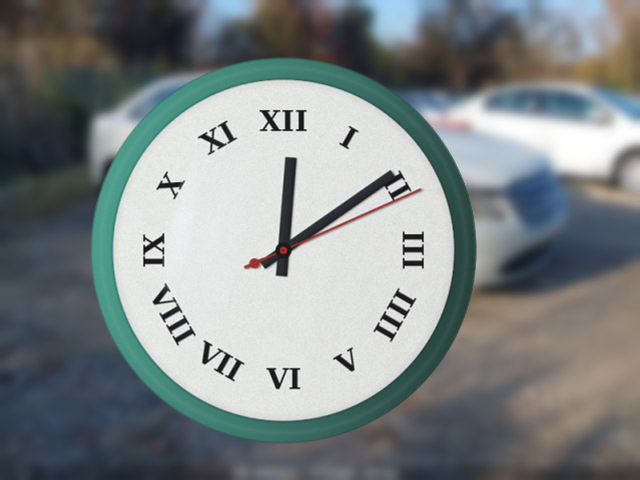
12:09:11
